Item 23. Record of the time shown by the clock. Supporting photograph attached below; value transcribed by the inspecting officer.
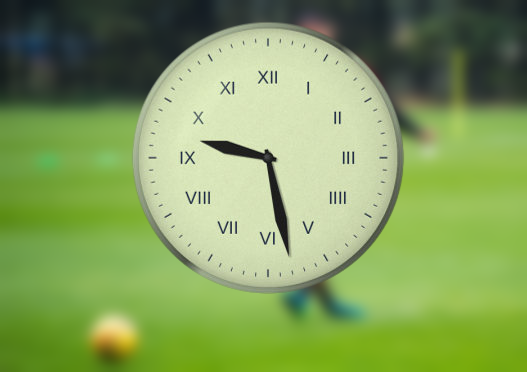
9:28
